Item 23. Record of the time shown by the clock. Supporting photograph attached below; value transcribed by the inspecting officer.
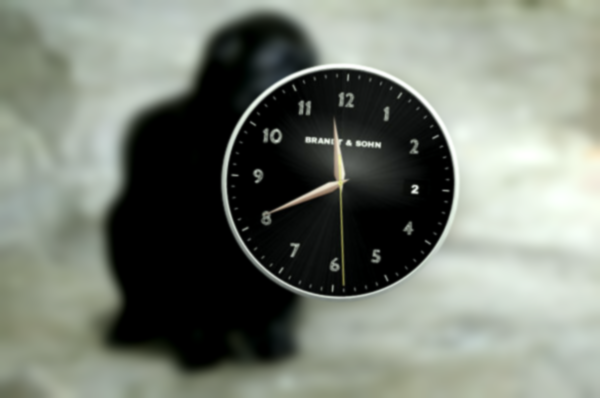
11:40:29
